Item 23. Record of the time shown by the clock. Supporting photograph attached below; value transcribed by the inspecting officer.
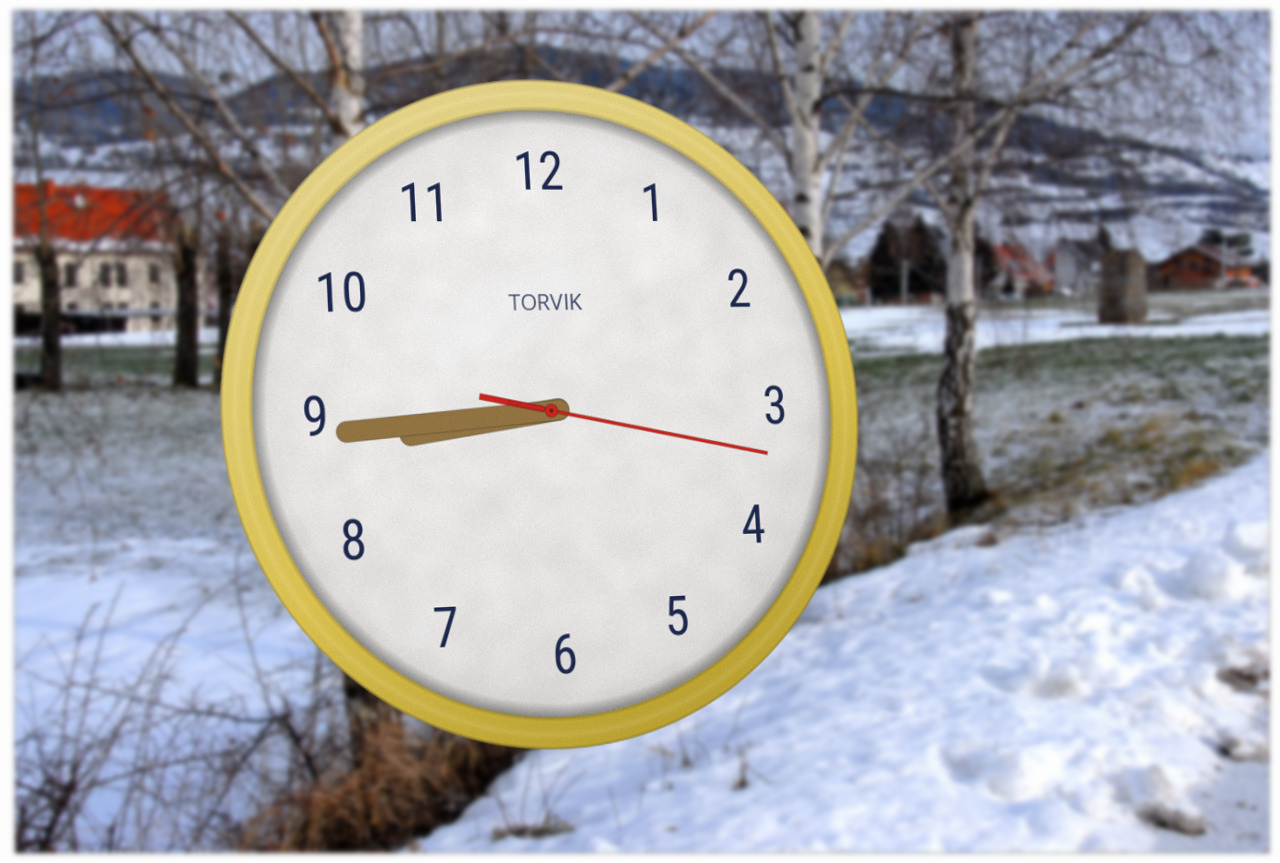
8:44:17
